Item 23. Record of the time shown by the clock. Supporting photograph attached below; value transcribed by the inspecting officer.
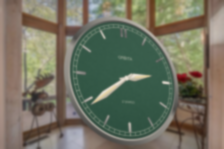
2:39
